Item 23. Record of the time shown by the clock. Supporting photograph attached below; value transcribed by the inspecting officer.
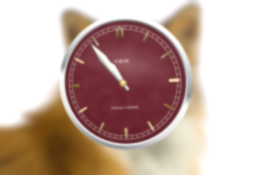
10:54
